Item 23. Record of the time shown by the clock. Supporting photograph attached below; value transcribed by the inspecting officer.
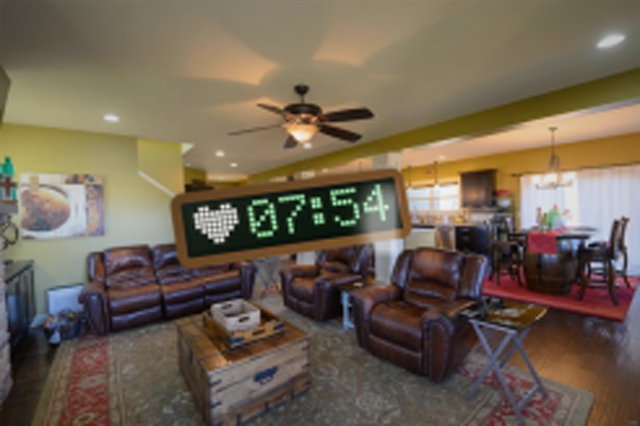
7:54
